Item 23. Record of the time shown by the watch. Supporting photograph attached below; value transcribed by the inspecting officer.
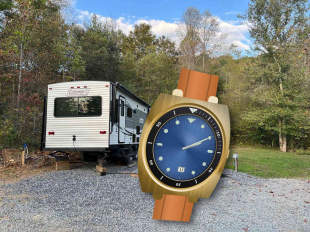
2:10
